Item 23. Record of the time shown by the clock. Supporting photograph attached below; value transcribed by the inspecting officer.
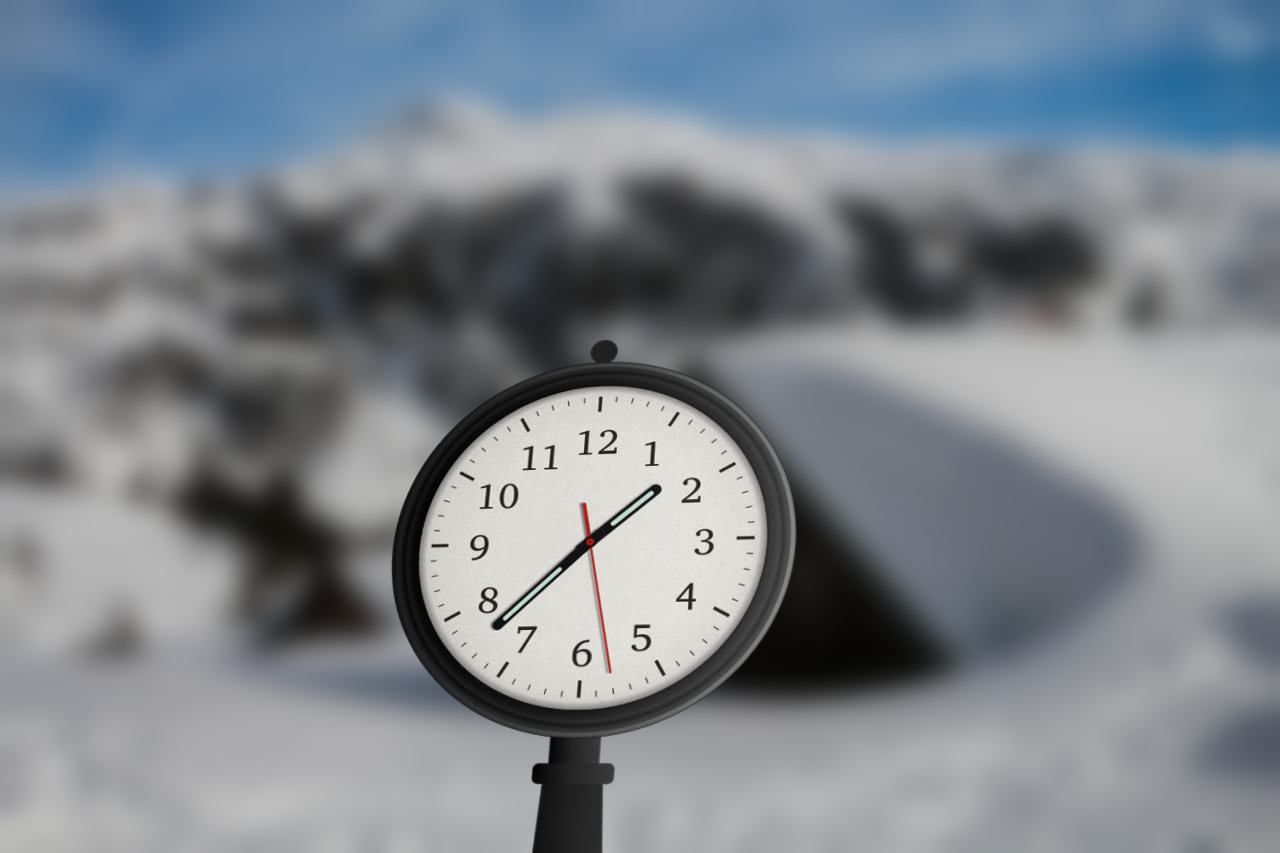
1:37:28
